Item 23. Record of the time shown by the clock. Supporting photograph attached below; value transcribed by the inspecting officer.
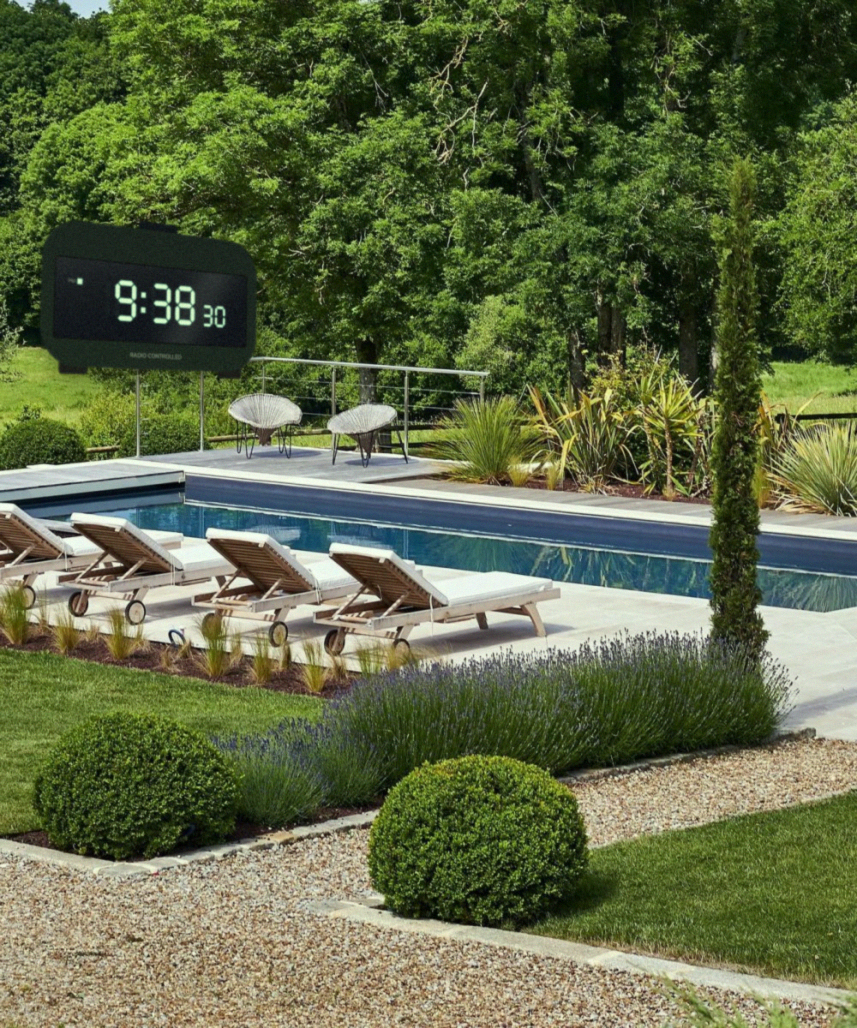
9:38:30
